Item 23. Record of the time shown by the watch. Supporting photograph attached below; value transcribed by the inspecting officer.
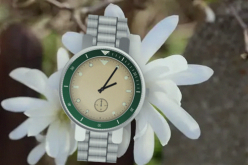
2:05
